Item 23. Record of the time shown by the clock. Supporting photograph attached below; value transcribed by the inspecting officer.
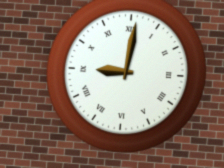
9:01
